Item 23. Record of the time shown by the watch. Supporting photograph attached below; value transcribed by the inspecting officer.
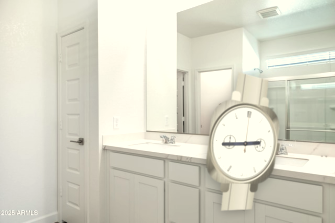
2:44
